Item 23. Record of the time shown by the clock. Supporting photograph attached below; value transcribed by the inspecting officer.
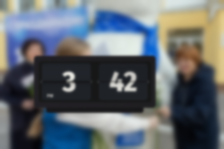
3:42
